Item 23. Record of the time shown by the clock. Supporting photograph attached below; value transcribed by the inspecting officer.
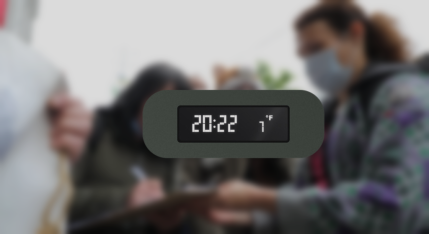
20:22
